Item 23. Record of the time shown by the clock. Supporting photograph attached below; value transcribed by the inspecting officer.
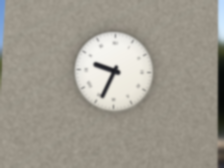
9:34
